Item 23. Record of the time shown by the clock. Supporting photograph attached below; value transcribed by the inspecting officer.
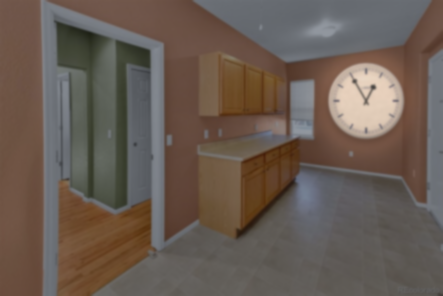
12:55
